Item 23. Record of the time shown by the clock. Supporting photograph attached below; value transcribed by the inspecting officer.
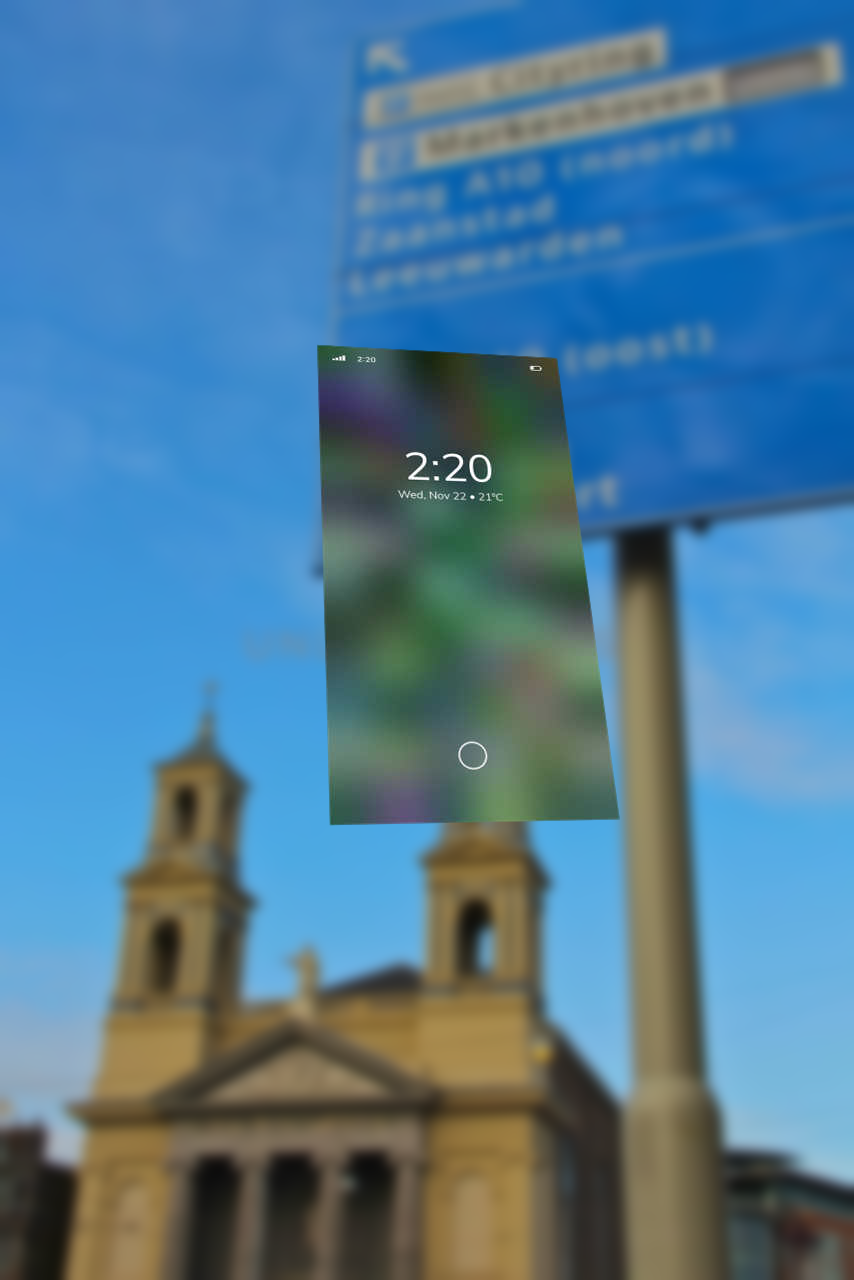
2:20
